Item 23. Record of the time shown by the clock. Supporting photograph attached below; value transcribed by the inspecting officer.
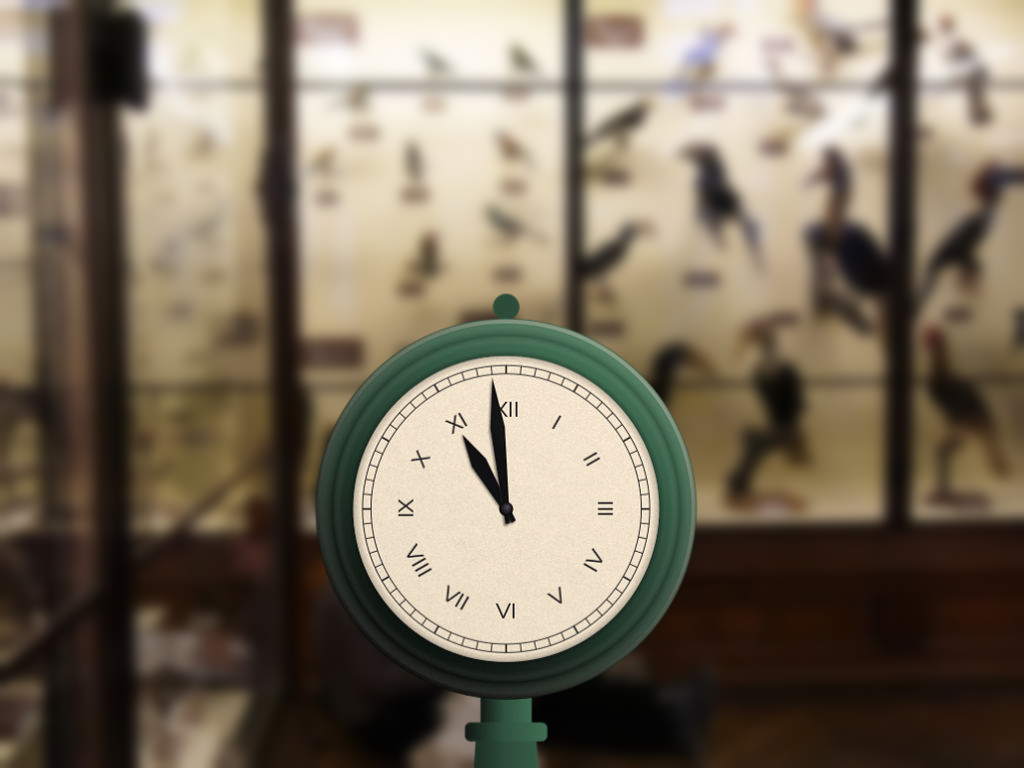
10:59
